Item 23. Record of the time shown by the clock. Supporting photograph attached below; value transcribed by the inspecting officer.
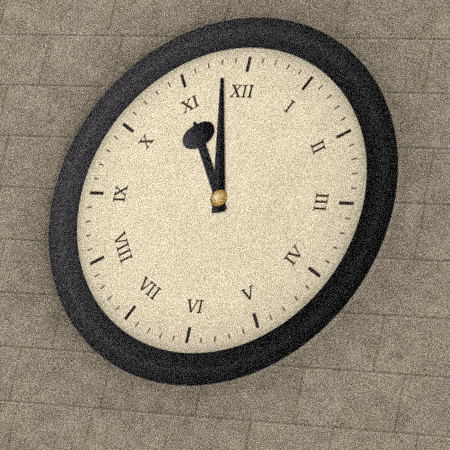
10:58
